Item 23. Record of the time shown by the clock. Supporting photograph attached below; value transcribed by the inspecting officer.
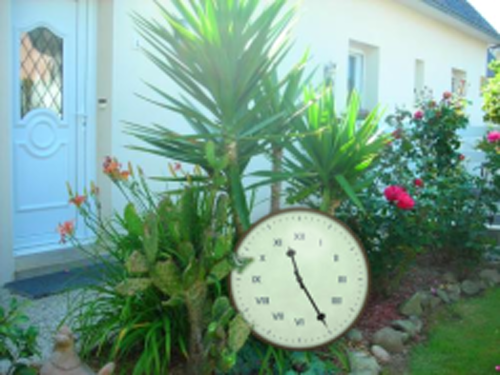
11:25
